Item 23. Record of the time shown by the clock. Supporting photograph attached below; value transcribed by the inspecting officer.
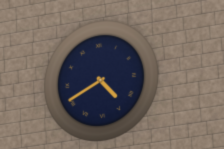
4:41
